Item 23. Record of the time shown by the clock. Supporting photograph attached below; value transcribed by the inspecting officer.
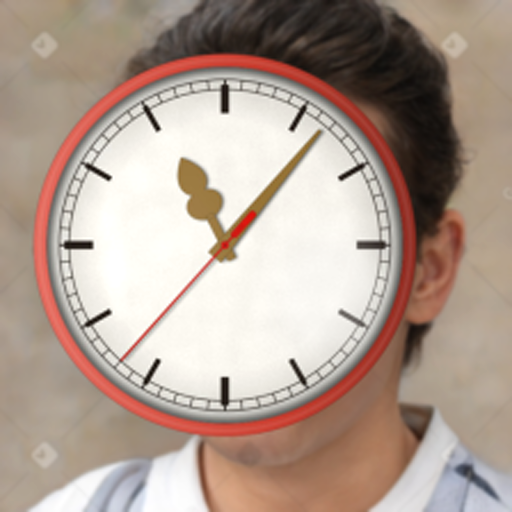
11:06:37
